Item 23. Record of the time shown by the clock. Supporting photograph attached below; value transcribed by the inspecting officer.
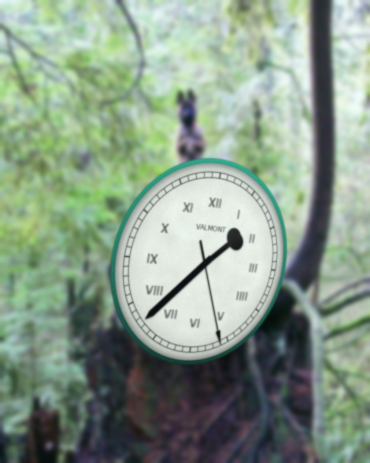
1:37:26
